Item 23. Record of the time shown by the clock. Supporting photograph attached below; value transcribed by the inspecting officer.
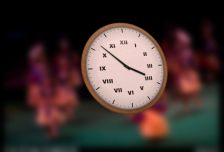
3:52
